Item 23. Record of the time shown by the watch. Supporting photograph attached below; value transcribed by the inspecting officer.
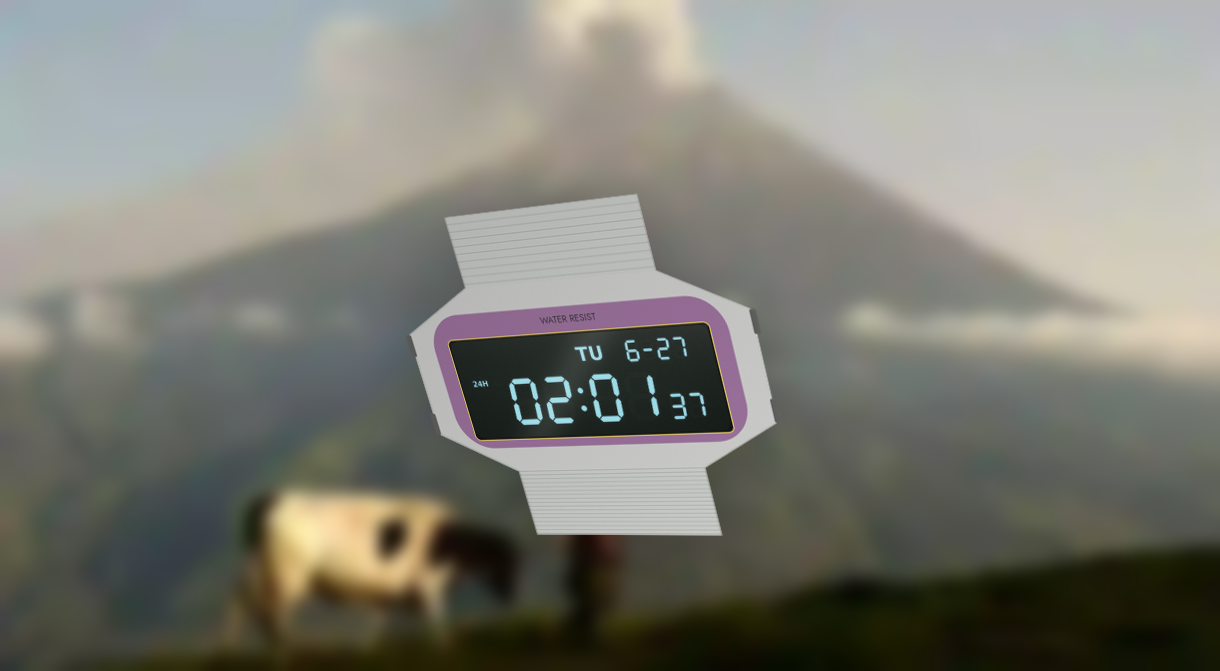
2:01:37
